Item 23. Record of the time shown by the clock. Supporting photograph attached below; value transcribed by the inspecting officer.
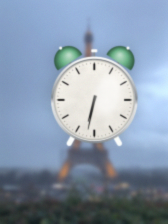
6:32
